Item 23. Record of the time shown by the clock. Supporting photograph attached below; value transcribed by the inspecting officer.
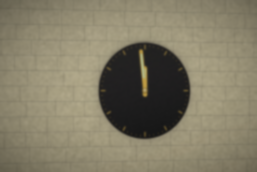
11:59
